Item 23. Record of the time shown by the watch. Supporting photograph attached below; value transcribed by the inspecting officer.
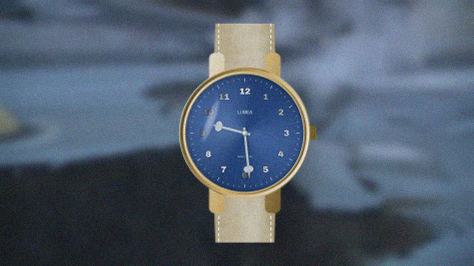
9:29
